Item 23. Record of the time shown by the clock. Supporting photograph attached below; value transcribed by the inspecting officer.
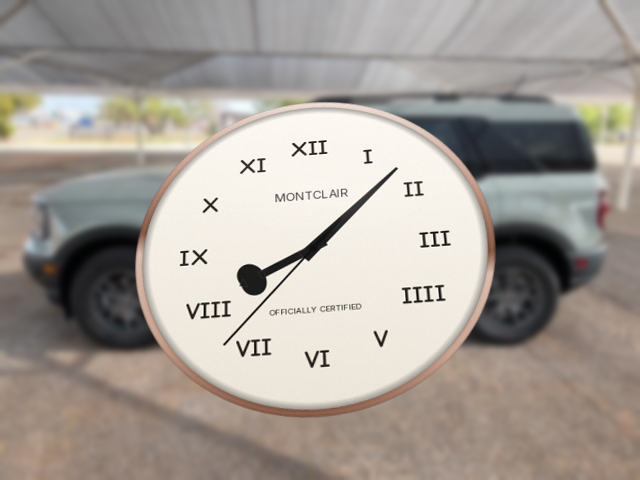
8:07:37
